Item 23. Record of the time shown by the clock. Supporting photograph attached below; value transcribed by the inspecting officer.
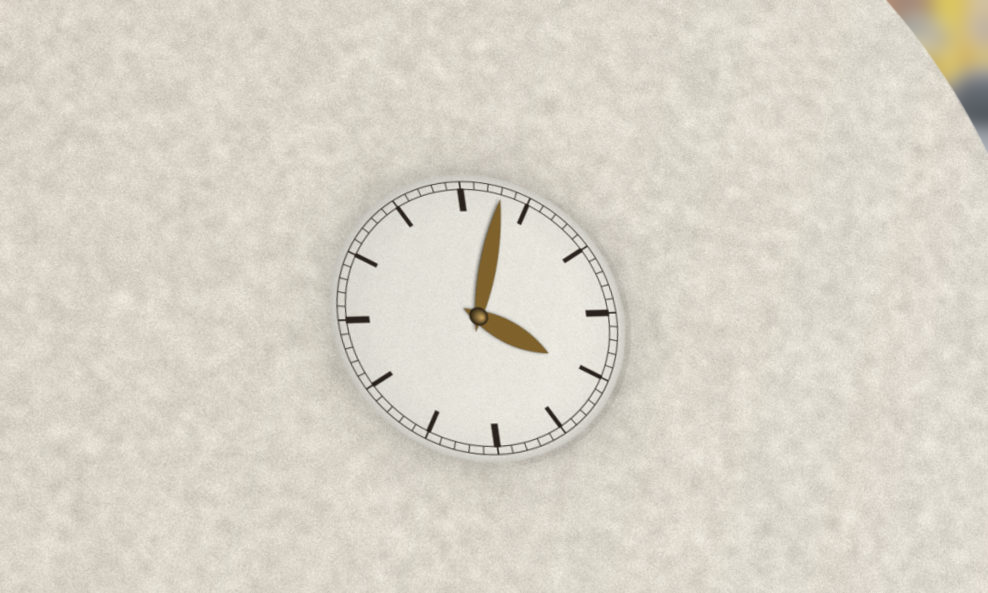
4:03
